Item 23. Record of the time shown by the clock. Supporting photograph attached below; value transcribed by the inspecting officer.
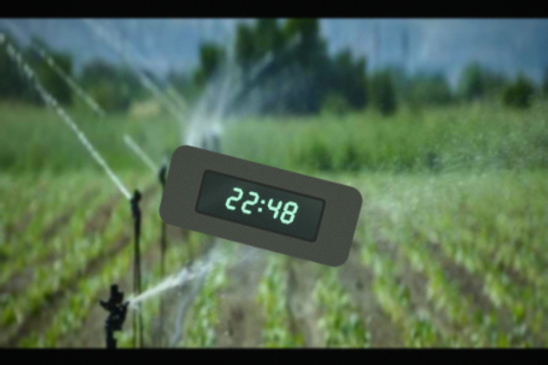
22:48
